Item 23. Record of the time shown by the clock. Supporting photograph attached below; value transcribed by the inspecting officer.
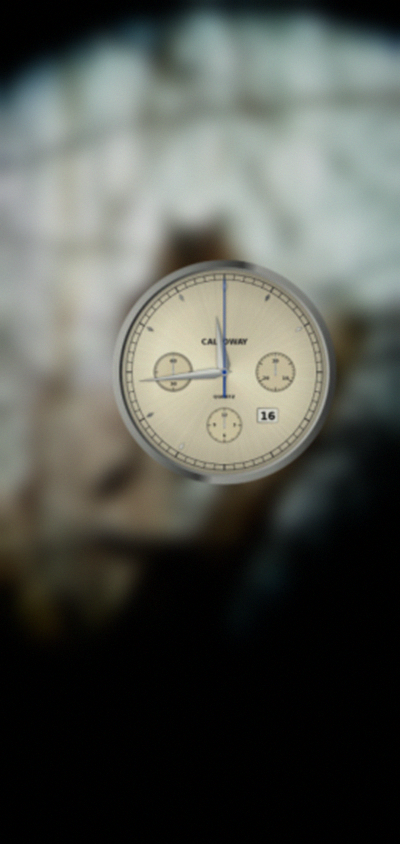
11:44
